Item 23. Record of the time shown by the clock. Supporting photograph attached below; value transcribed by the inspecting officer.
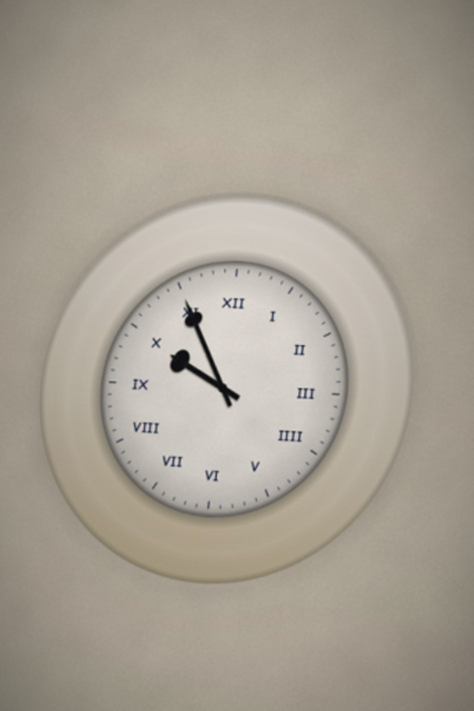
9:55
